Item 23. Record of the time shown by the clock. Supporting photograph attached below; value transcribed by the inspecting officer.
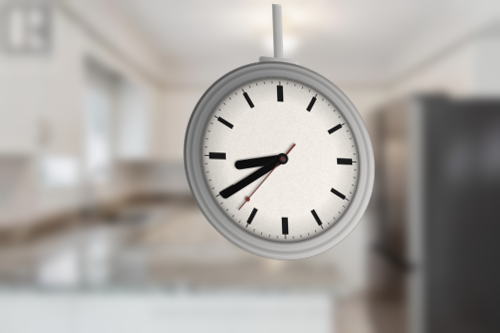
8:39:37
